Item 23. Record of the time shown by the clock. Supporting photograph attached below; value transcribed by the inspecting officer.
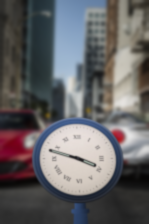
3:48
